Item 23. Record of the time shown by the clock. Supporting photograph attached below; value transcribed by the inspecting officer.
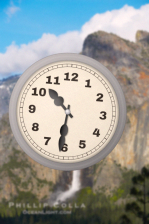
10:31
